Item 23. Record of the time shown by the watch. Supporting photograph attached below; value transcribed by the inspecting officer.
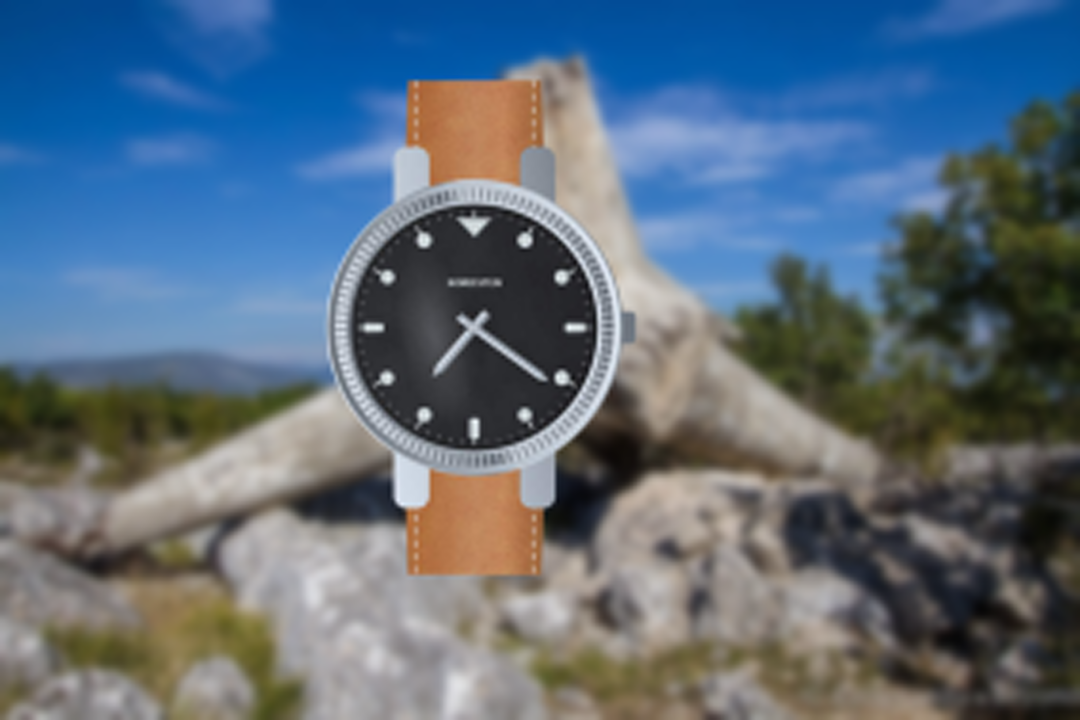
7:21
